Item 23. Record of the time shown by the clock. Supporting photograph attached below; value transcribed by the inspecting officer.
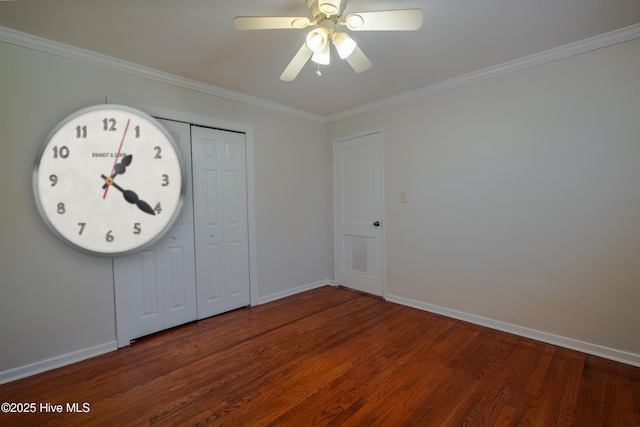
1:21:03
